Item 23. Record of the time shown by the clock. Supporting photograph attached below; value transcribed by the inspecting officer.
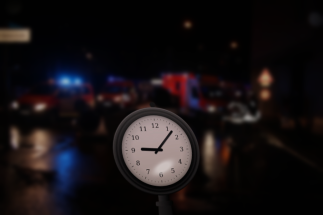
9:07
